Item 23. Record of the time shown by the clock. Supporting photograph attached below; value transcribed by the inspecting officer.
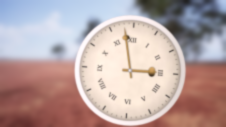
2:58
